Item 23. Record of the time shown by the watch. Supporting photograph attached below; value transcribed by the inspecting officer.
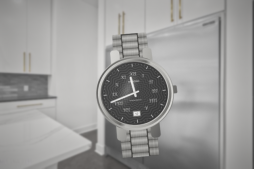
11:42
